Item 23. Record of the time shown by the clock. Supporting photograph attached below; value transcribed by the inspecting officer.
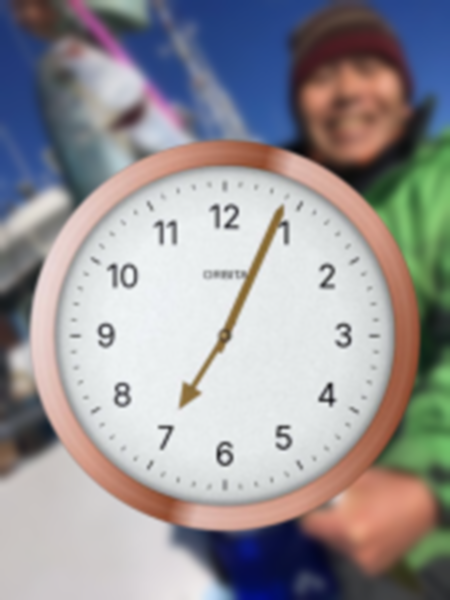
7:04
